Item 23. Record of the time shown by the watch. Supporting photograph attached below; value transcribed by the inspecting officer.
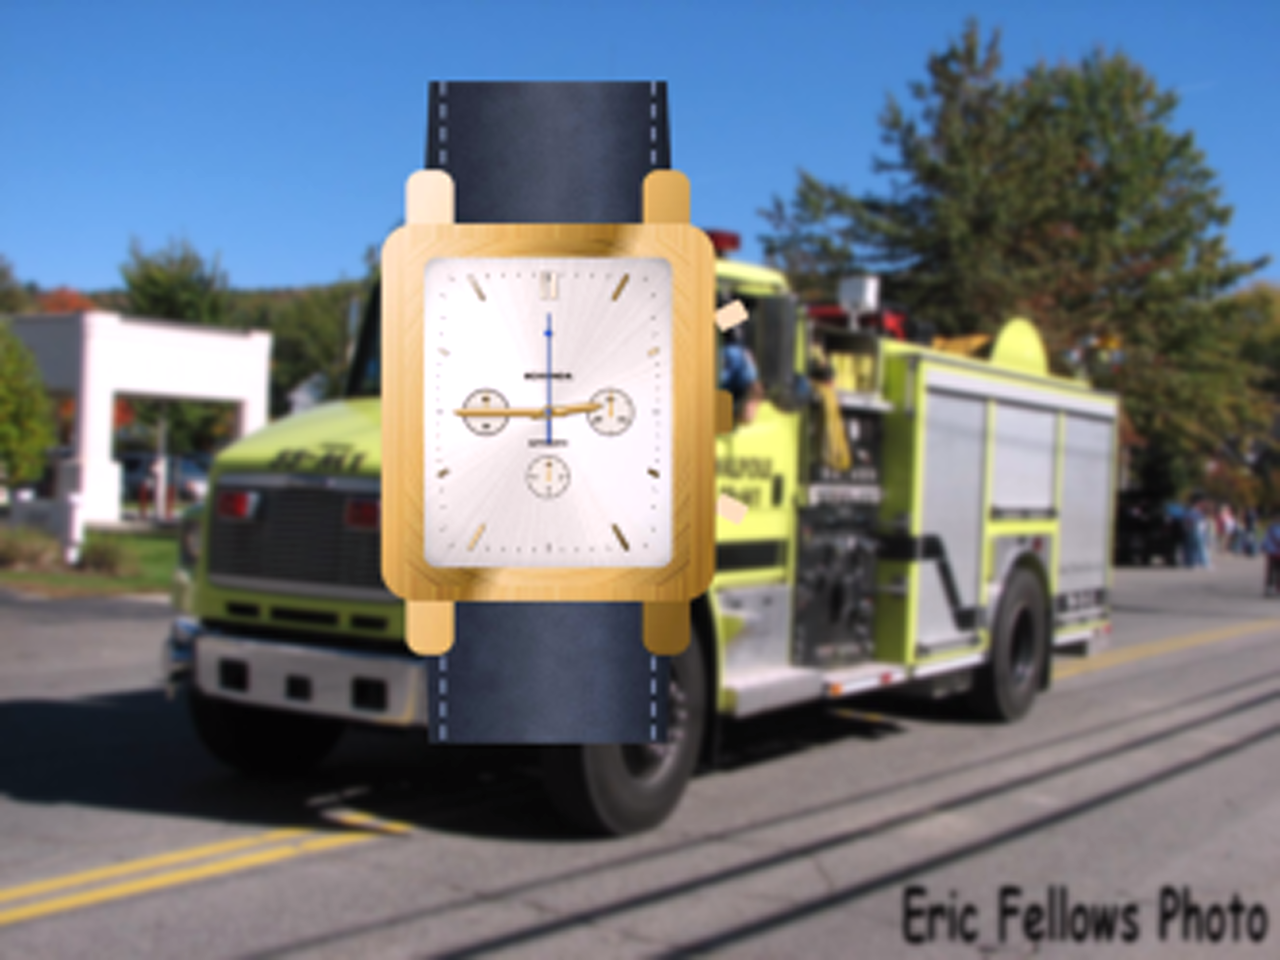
2:45
